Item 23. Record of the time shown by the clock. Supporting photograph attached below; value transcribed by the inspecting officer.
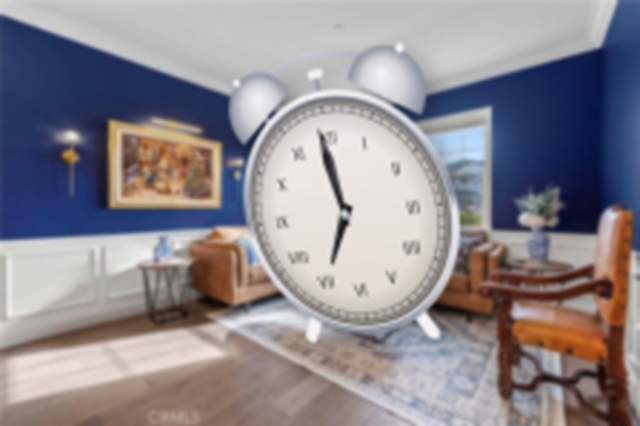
6:59
